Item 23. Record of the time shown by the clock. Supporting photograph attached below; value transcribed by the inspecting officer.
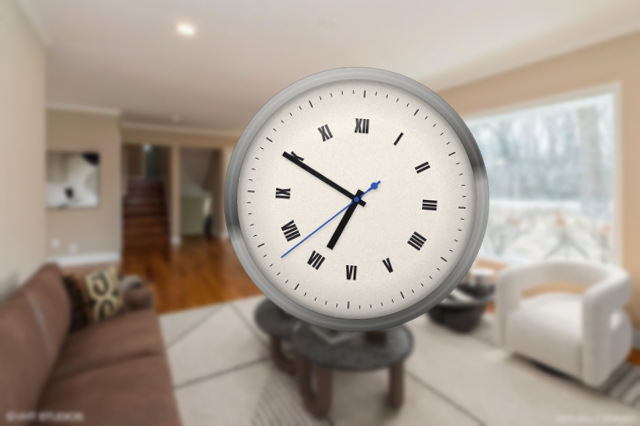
6:49:38
